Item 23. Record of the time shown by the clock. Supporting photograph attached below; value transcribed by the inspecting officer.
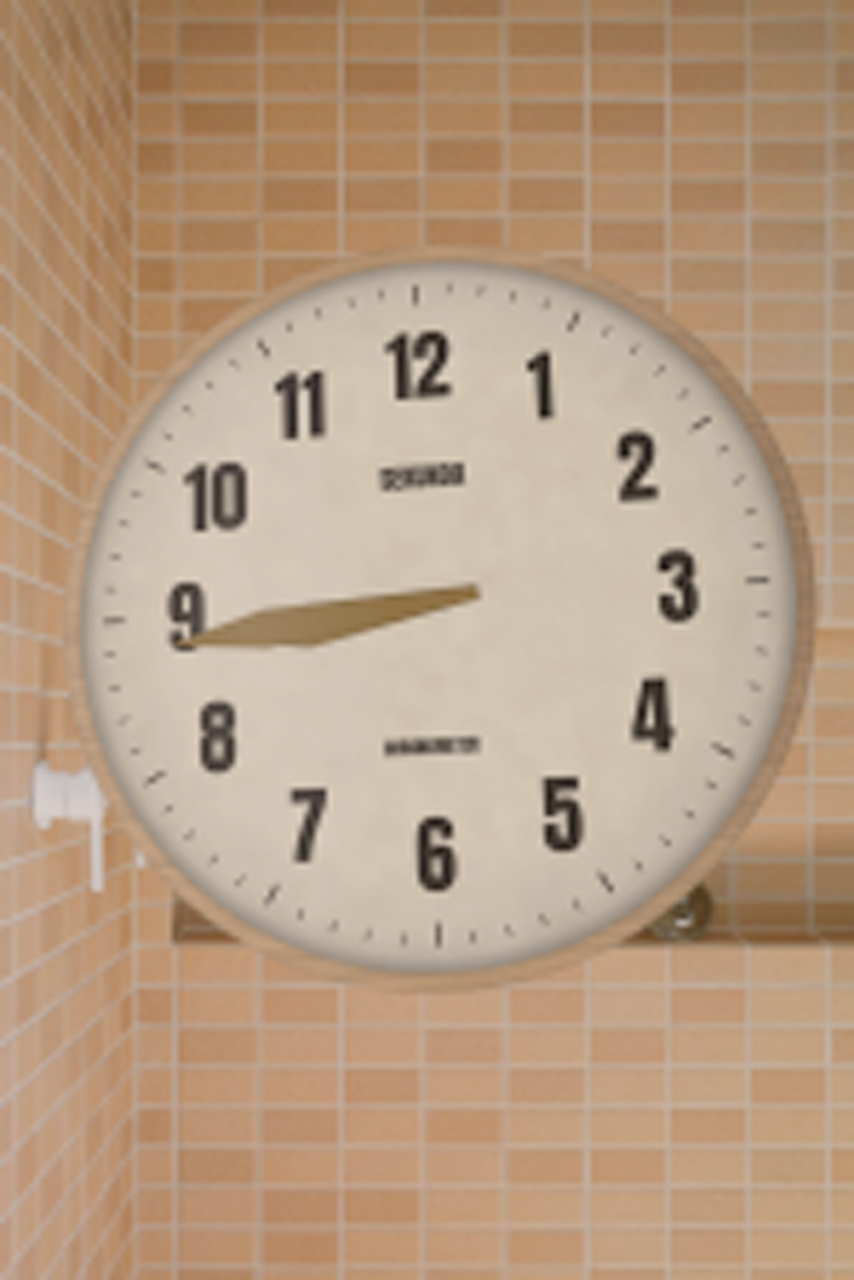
8:44
